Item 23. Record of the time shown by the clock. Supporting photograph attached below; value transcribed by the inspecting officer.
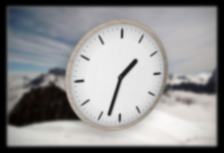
1:33
